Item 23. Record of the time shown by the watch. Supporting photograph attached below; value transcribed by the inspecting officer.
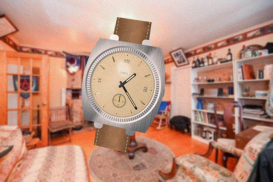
1:23
